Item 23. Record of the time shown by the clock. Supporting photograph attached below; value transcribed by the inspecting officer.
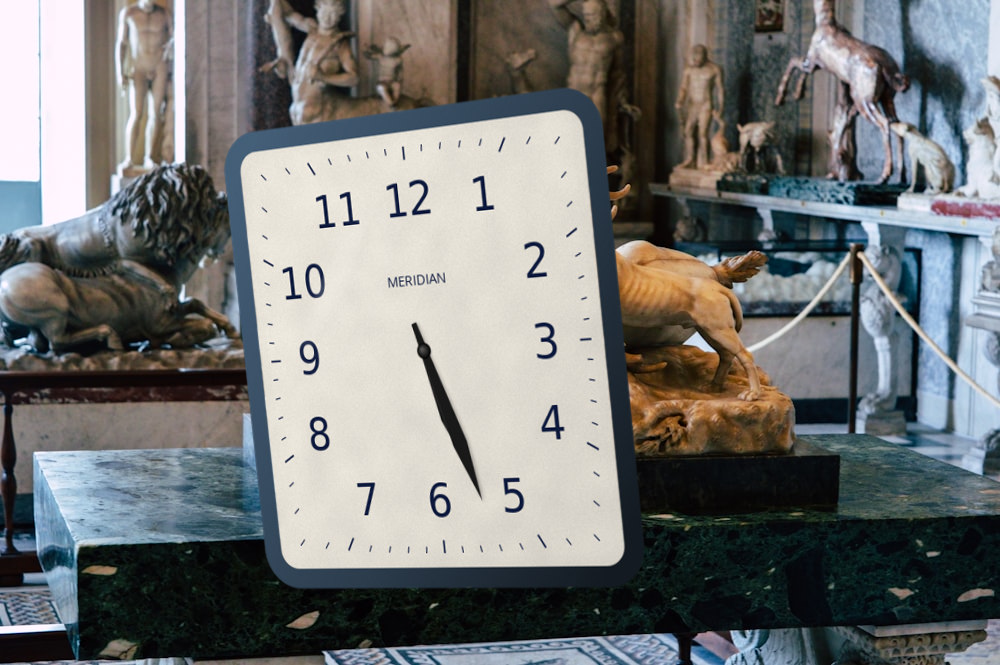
5:27
